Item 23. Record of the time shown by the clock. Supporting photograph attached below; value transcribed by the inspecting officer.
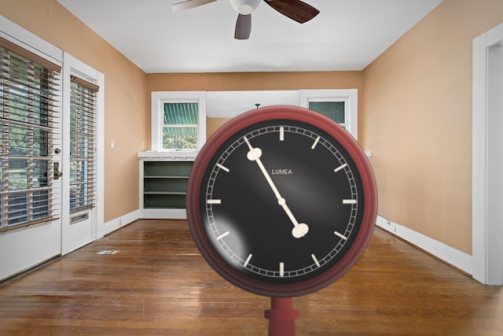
4:55
